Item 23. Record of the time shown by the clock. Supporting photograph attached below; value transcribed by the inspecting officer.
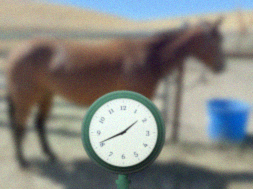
1:41
